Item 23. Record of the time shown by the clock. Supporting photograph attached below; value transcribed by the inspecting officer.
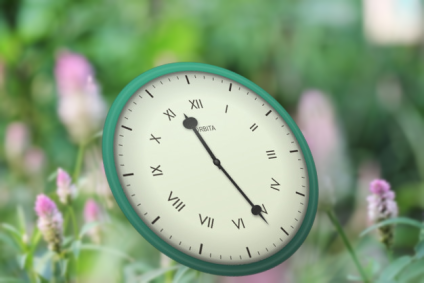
11:26
